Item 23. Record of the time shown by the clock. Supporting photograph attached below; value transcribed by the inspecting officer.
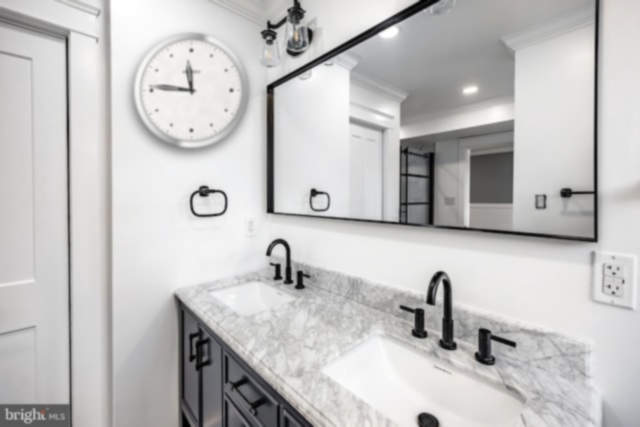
11:46
